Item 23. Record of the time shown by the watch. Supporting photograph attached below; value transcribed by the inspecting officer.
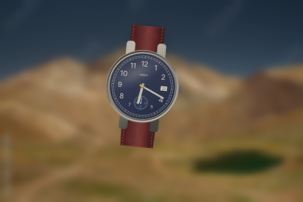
6:19
